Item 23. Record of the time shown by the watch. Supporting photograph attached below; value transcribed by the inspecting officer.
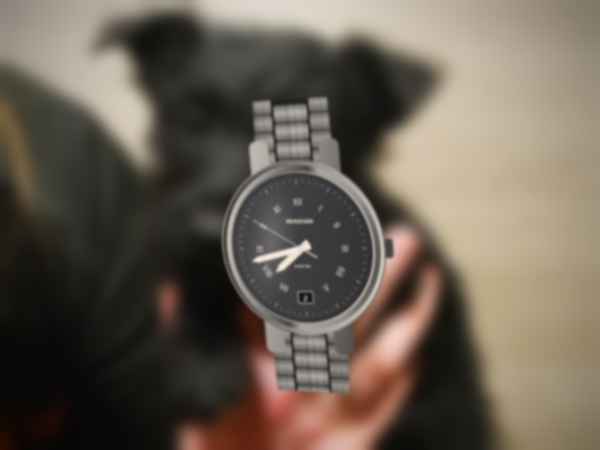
7:42:50
